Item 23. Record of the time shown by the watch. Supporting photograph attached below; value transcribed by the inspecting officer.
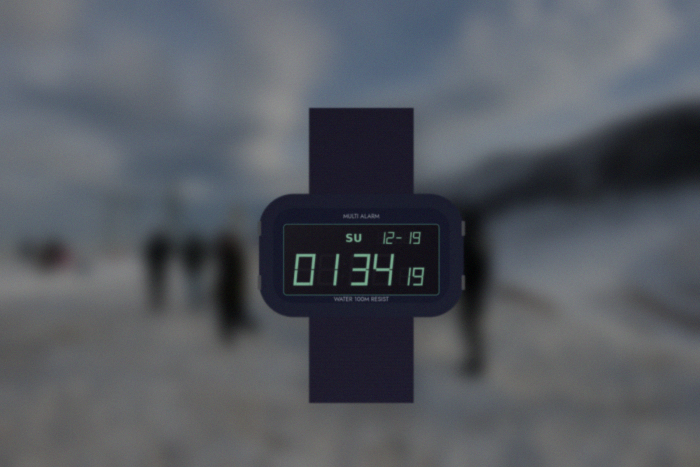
1:34:19
